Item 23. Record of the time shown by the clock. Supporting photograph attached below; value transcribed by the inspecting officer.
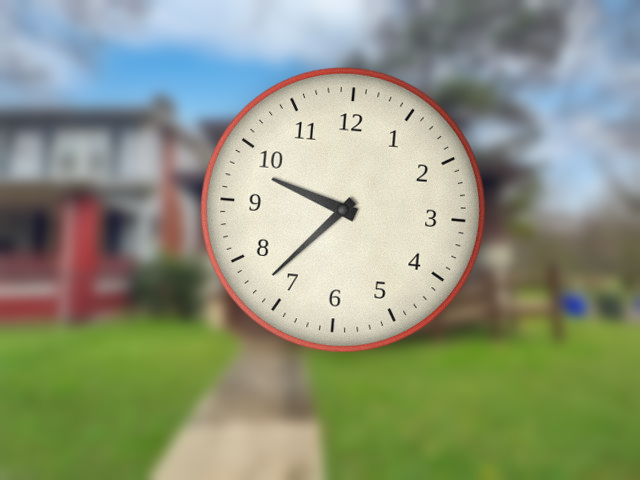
9:37
